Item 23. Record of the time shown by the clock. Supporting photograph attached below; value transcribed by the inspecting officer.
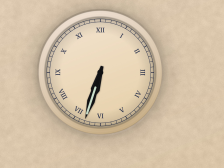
6:33
